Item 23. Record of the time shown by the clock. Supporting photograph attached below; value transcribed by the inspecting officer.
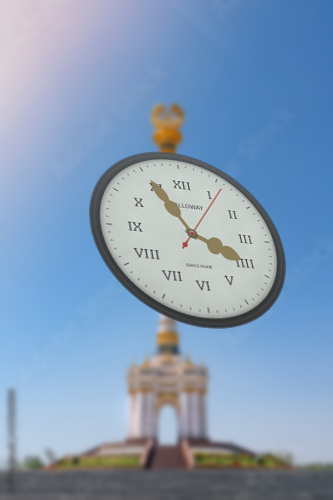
3:55:06
